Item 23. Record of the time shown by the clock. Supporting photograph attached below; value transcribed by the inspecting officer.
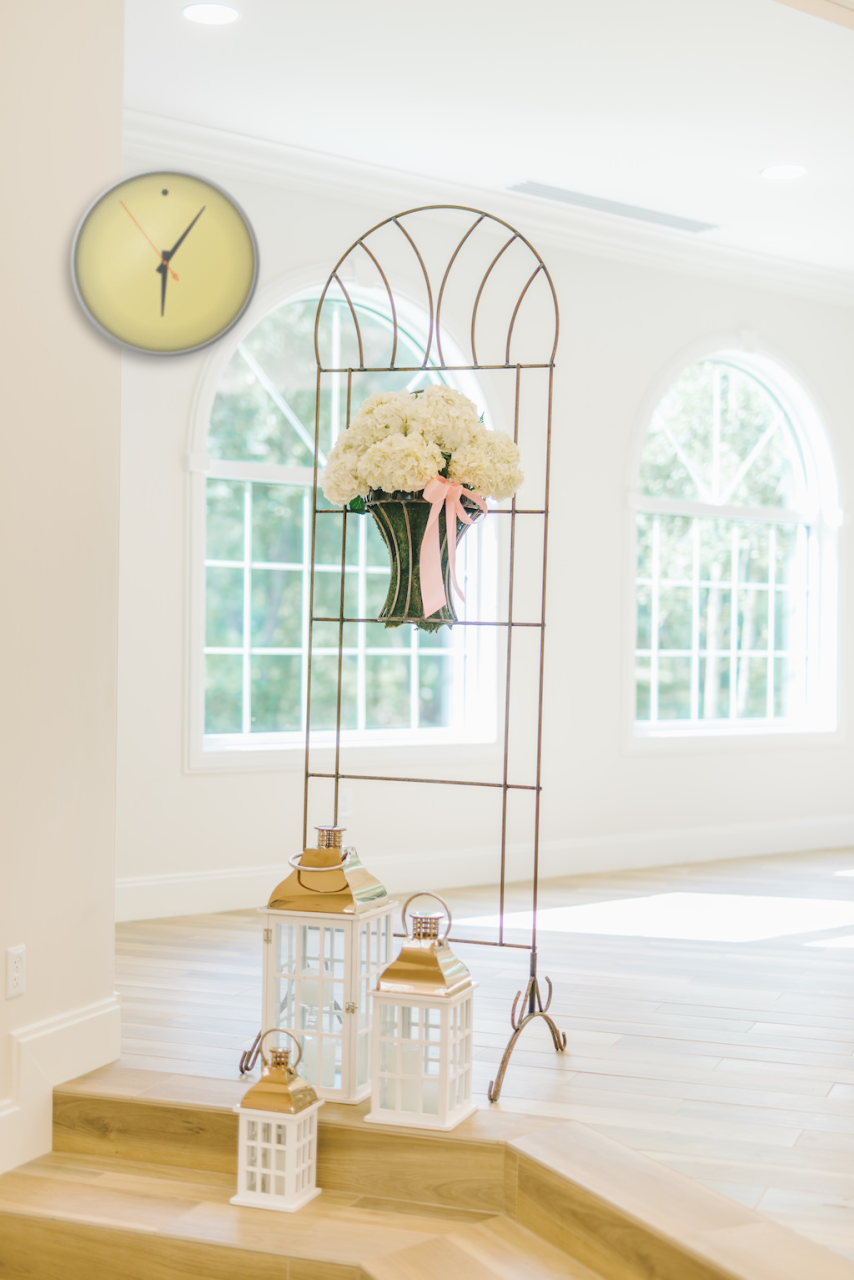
6:05:54
